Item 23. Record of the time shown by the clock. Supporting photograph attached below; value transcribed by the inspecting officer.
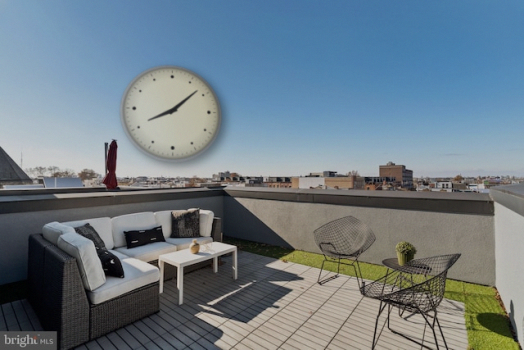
8:08
